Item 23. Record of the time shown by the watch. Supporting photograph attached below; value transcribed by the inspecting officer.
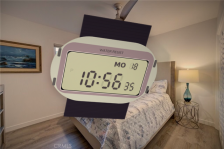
10:56:35
